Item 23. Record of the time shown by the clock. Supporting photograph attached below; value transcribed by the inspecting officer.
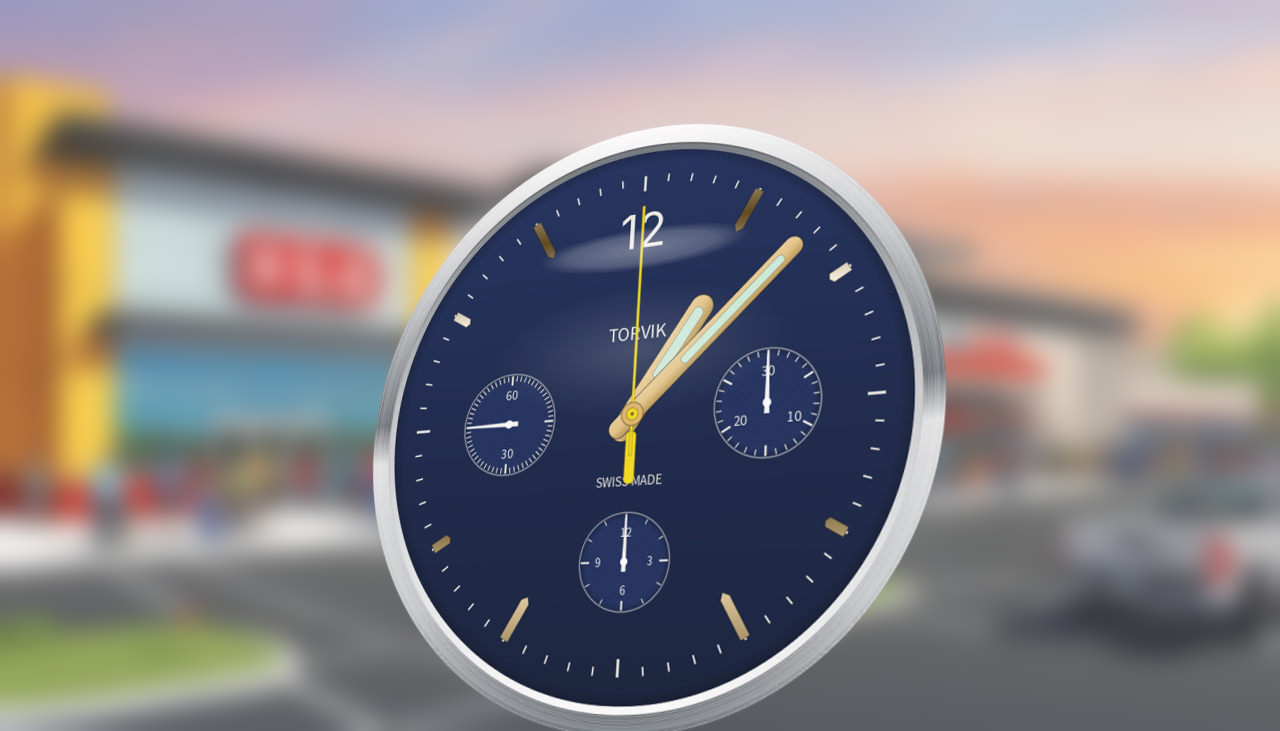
1:07:45
